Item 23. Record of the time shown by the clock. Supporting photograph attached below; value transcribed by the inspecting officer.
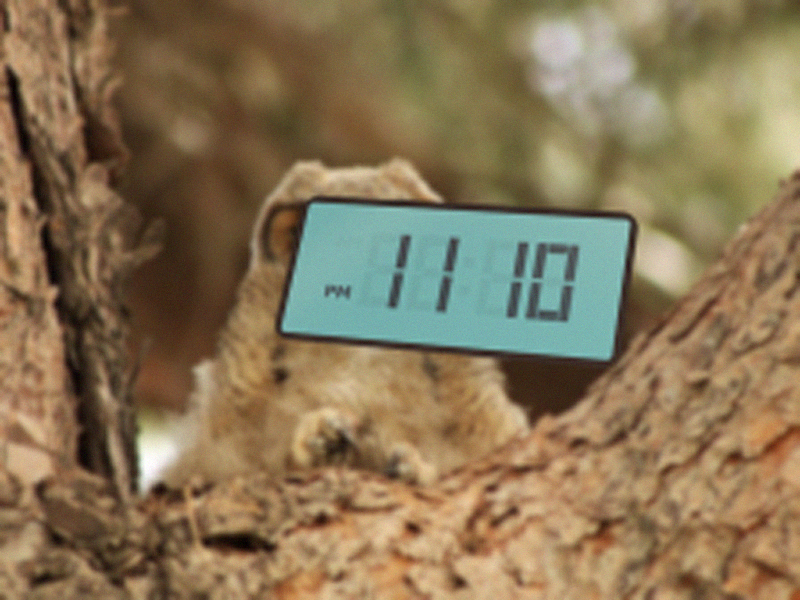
11:10
